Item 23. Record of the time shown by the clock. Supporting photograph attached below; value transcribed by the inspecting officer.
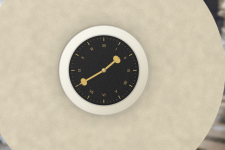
1:40
